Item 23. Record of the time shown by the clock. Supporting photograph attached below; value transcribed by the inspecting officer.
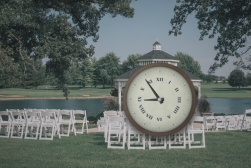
8:54
